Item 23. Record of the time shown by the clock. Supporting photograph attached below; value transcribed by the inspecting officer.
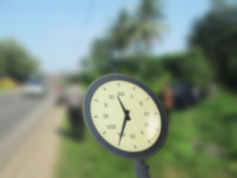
11:35
